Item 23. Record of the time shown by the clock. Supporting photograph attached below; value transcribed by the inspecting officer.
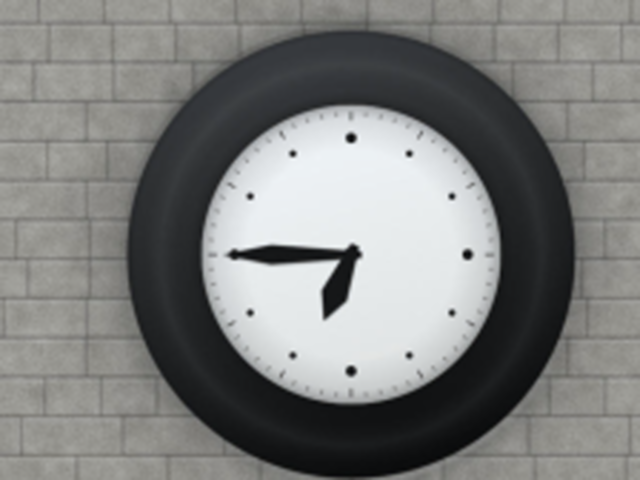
6:45
